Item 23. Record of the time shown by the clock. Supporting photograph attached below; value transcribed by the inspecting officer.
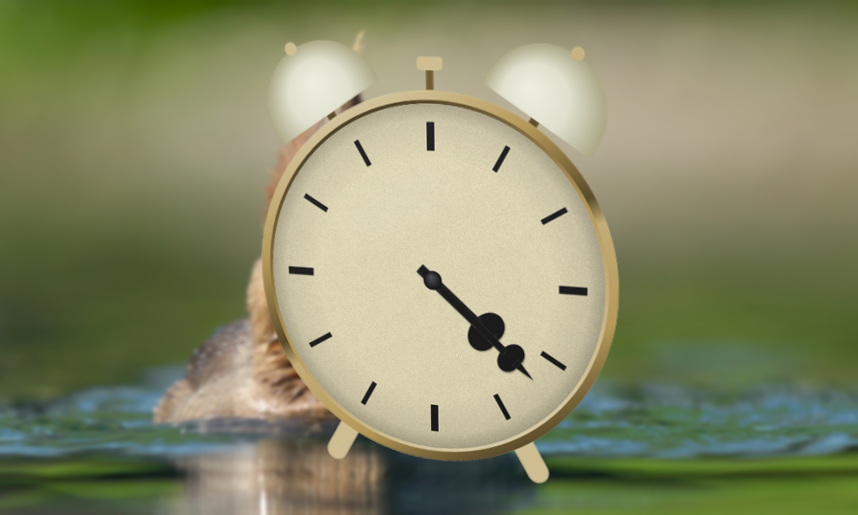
4:22
